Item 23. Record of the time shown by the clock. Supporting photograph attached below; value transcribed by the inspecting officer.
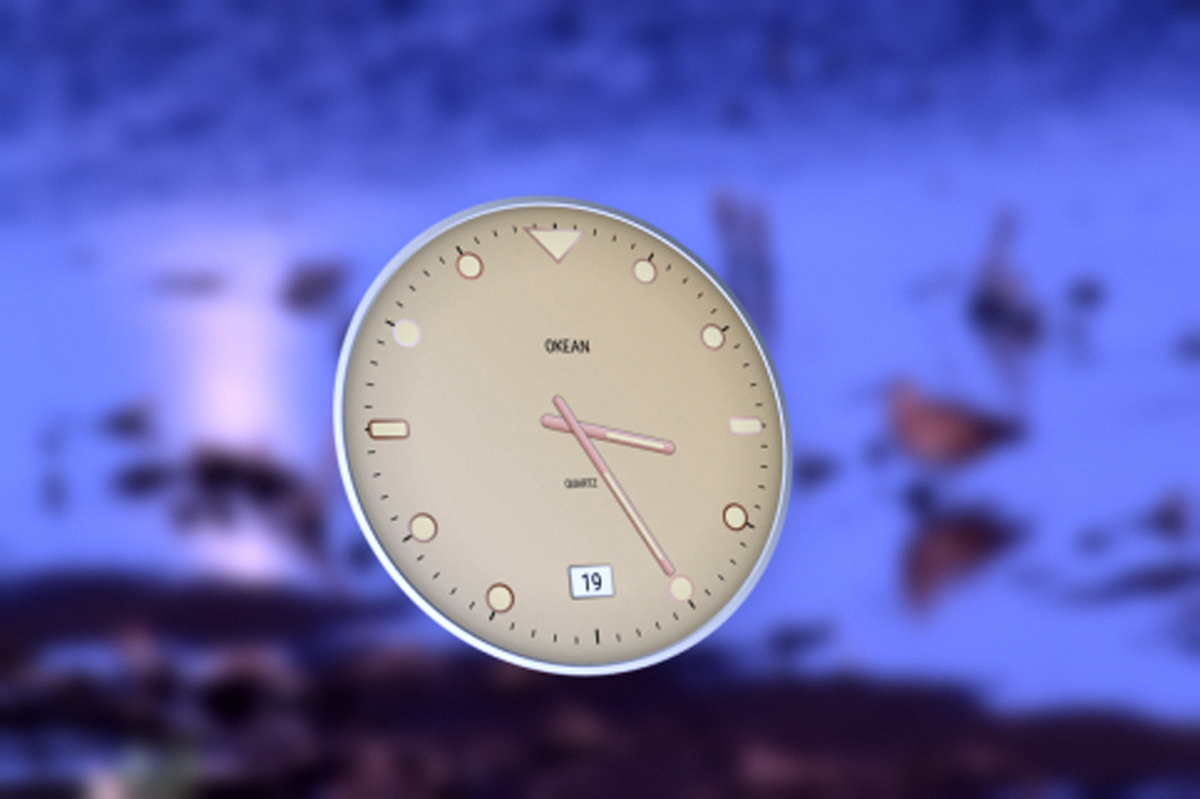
3:25
